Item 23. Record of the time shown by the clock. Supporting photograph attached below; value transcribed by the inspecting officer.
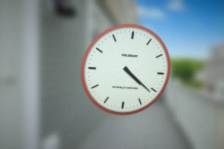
4:21
